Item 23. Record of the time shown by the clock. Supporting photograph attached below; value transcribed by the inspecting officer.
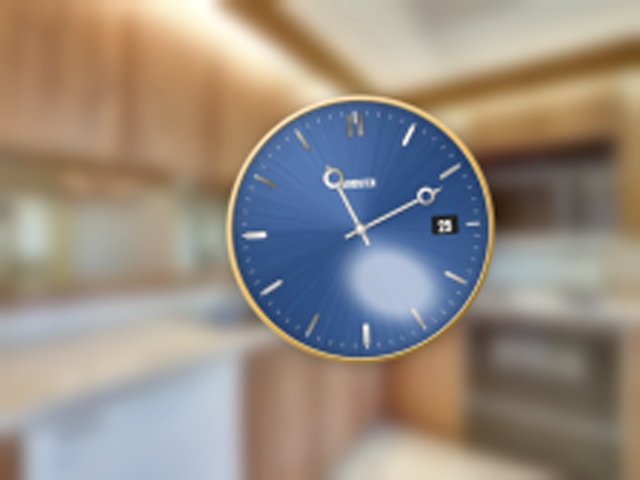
11:11
